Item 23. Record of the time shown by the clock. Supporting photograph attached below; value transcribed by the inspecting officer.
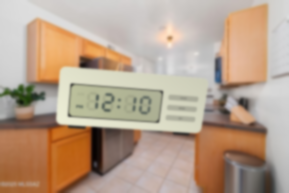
12:10
